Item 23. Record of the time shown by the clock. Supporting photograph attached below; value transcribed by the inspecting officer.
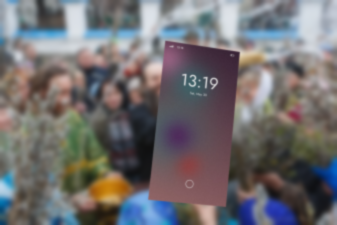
13:19
